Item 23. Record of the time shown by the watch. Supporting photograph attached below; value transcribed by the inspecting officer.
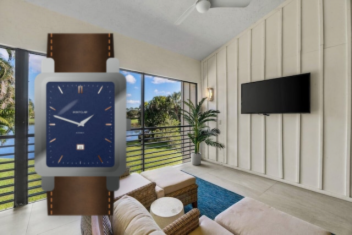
1:48
